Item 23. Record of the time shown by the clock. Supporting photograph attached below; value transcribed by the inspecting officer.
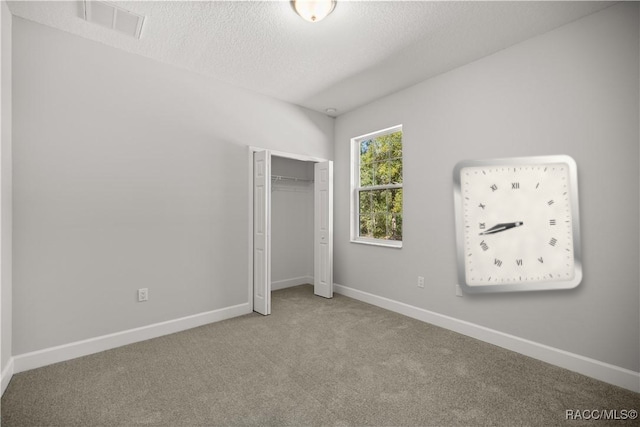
8:43
